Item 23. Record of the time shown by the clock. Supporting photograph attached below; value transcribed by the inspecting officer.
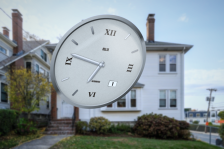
6:47
